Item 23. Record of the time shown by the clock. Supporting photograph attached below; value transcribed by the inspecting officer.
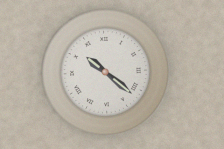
10:22
